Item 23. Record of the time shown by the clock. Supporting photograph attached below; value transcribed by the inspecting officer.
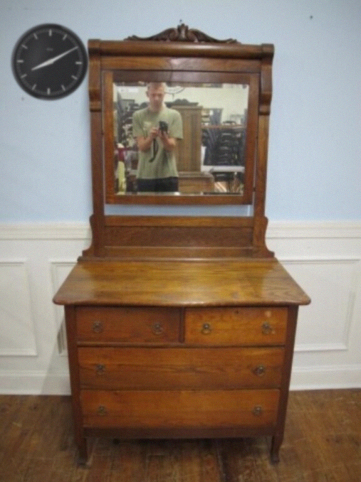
8:10
